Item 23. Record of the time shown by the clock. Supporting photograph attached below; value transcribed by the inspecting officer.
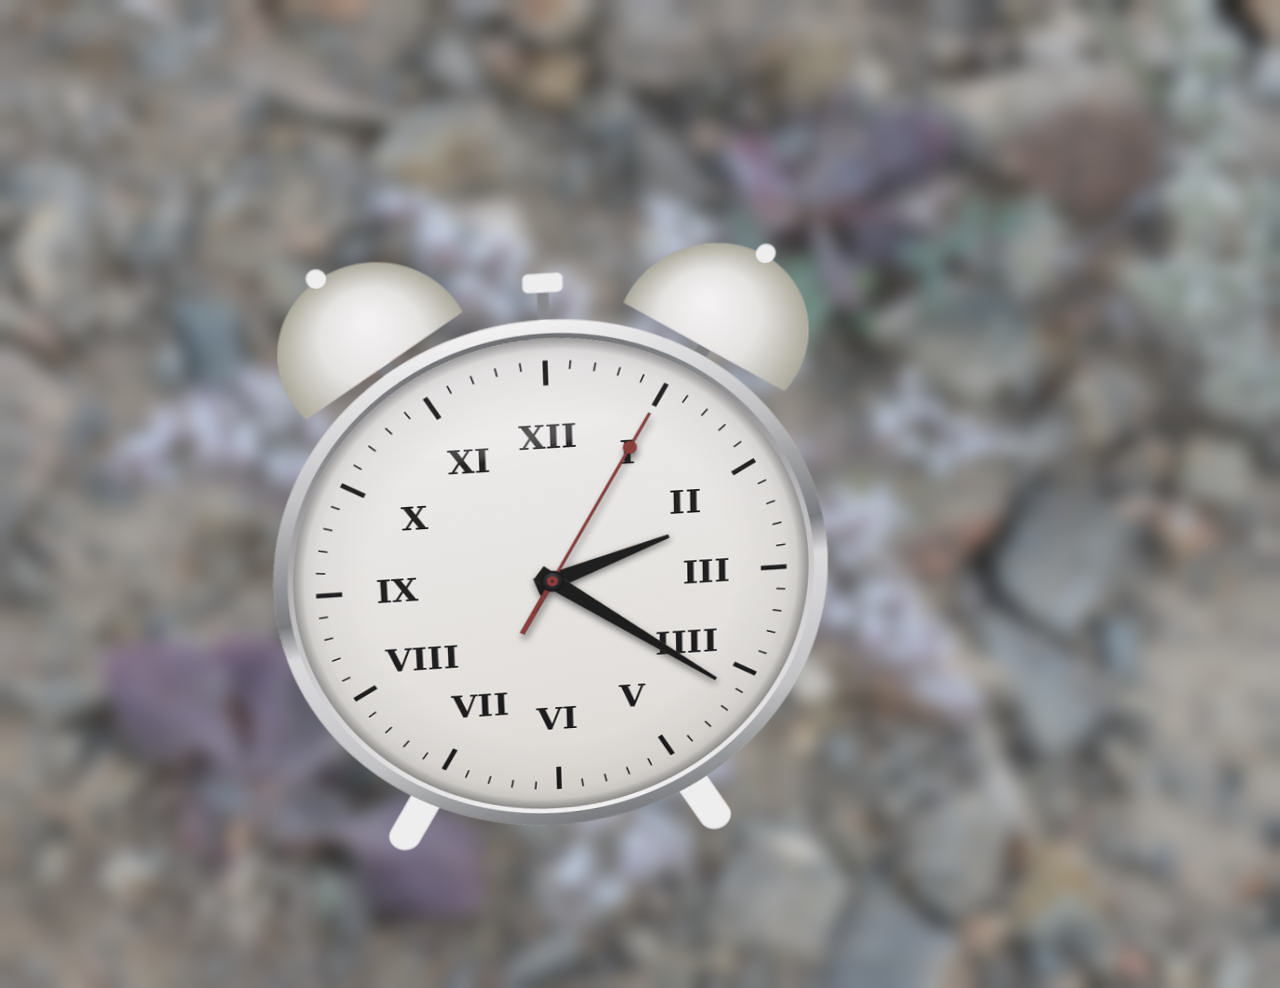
2:21:05
